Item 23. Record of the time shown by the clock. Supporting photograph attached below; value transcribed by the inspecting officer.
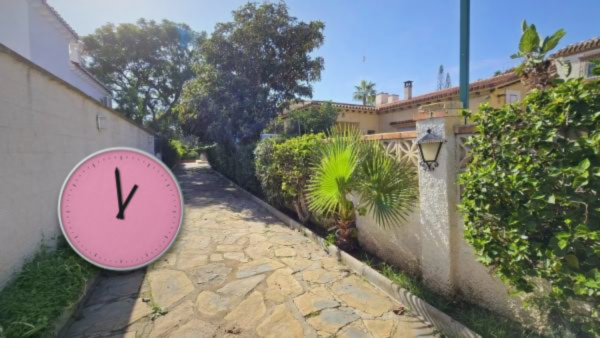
12:59
